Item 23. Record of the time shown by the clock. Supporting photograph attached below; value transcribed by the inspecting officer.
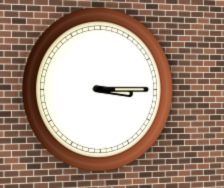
3:15
